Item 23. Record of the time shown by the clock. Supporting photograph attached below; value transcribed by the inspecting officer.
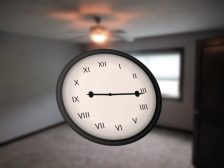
9:16
